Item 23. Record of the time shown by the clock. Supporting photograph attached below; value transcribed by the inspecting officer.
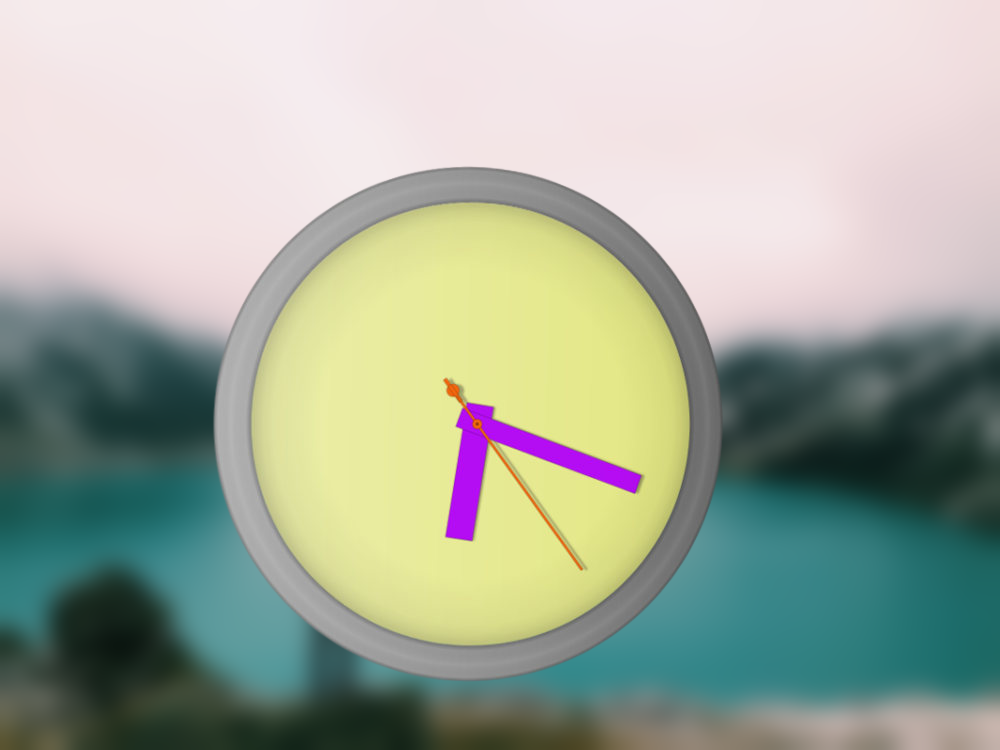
6:18:24
